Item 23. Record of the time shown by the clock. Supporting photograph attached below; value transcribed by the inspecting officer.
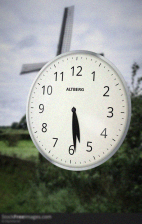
5:29
